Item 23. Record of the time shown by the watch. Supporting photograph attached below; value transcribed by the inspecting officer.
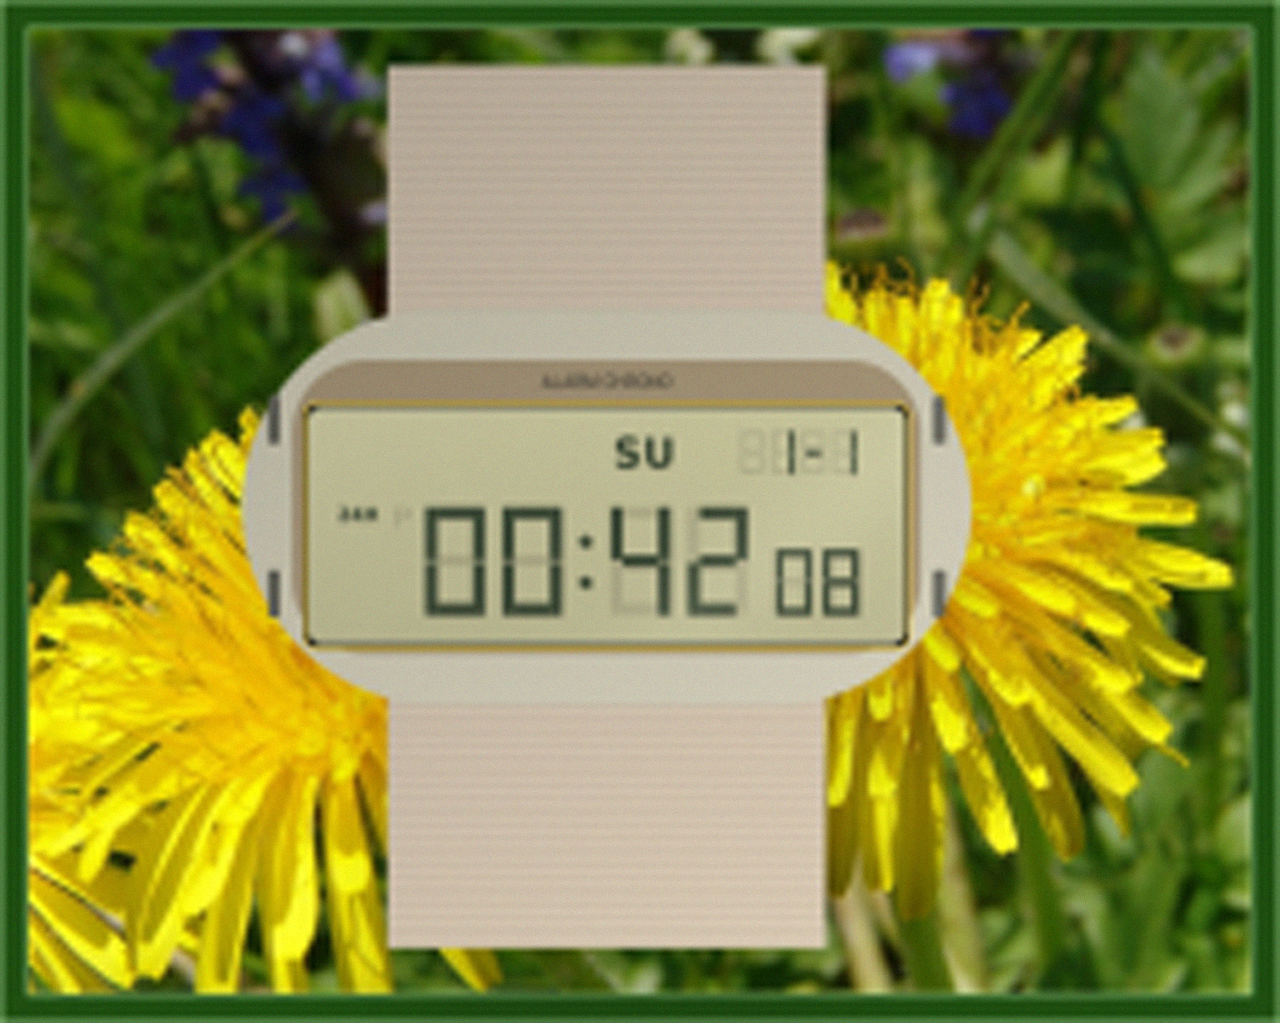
0:42:08
